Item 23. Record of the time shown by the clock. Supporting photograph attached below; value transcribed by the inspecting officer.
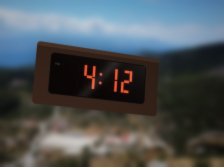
4:12
